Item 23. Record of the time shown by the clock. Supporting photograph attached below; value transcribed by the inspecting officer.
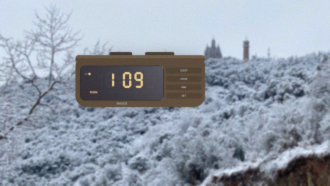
1:09
